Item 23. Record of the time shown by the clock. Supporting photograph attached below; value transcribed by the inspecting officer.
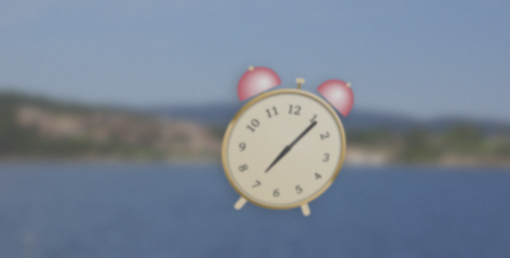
7:06
